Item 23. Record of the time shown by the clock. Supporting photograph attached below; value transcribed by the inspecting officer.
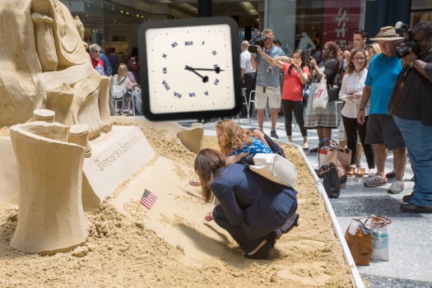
4:16
